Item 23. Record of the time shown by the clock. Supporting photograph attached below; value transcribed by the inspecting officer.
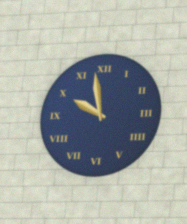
9:58
